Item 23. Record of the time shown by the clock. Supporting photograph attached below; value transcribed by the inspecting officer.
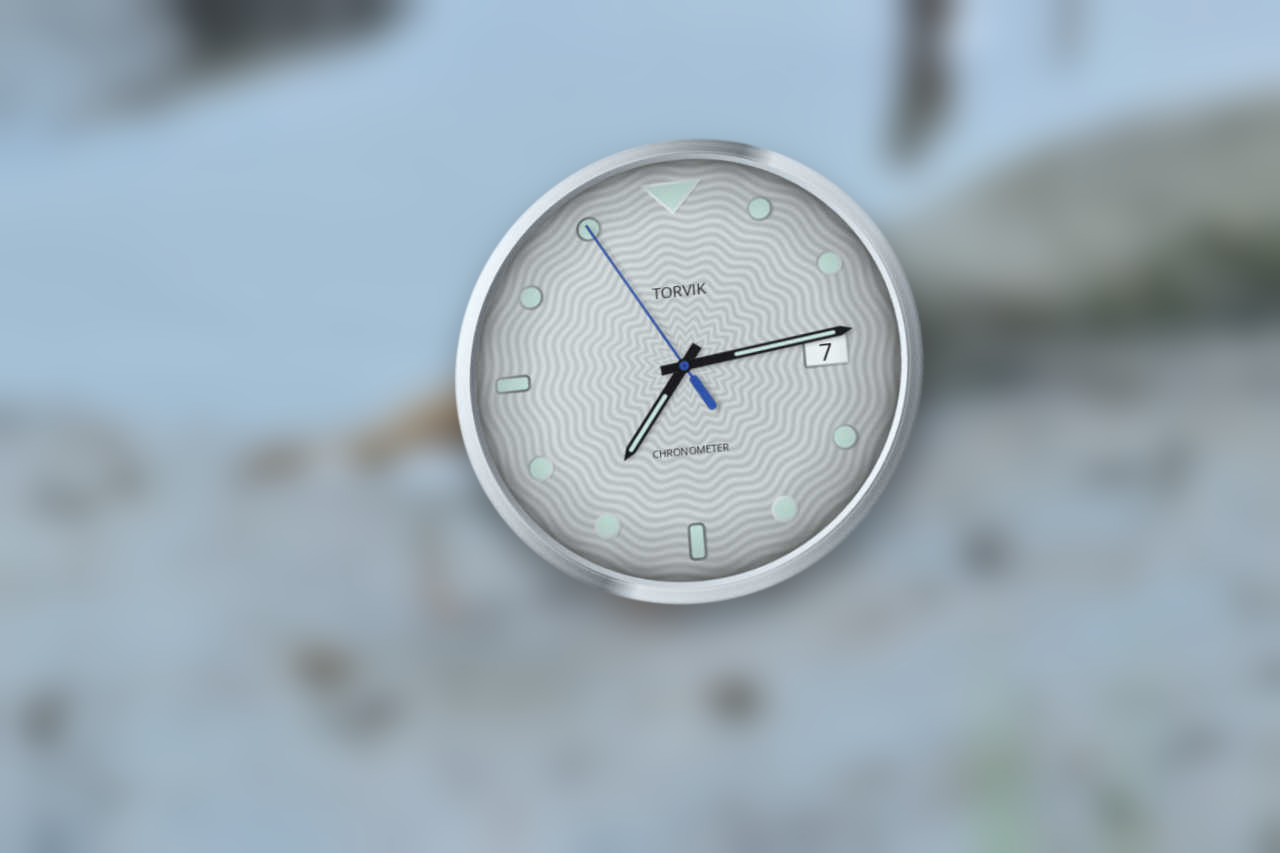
7:13:55
